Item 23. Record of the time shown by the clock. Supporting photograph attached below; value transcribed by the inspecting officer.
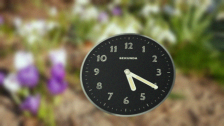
5:20
